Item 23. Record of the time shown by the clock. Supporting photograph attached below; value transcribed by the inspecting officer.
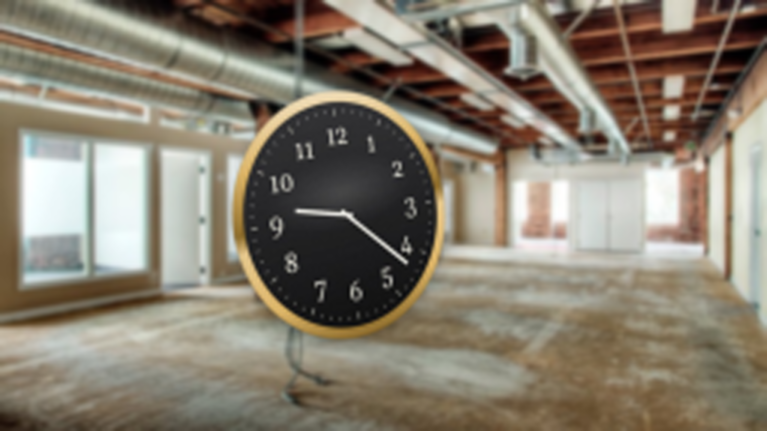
9:22
